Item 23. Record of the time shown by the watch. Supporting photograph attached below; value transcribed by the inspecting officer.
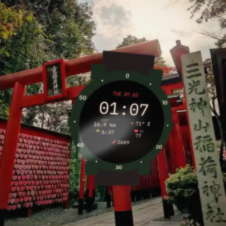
1:07
